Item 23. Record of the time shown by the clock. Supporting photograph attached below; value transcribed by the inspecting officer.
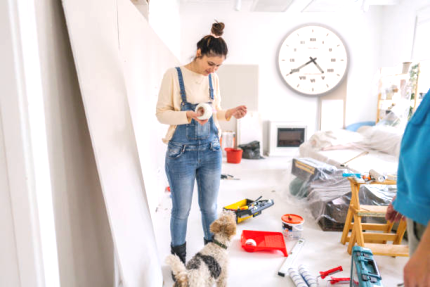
4:40
